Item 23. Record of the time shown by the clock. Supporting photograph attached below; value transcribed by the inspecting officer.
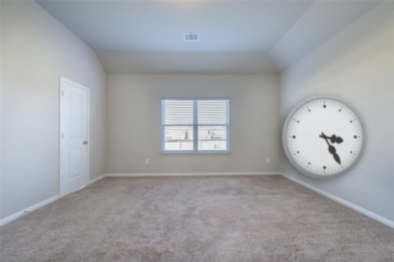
3:25
